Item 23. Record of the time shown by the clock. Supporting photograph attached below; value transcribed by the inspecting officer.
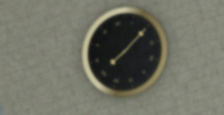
8:10
